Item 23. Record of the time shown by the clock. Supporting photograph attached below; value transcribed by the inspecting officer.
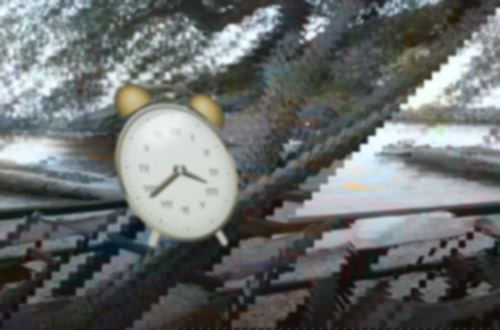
3:39
